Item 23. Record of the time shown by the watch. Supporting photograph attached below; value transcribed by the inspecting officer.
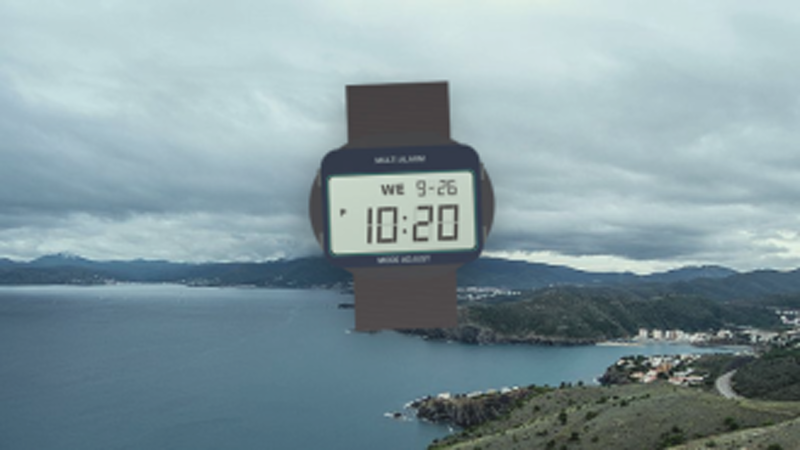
10:20
